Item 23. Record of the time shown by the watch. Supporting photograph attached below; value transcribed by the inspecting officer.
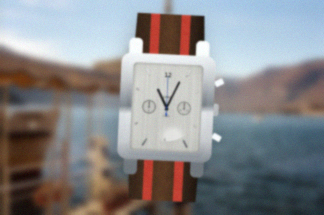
11:04
